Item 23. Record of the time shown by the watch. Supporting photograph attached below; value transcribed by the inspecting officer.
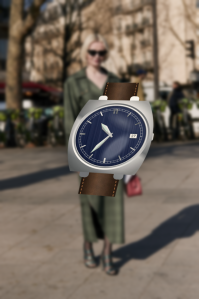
10:36
